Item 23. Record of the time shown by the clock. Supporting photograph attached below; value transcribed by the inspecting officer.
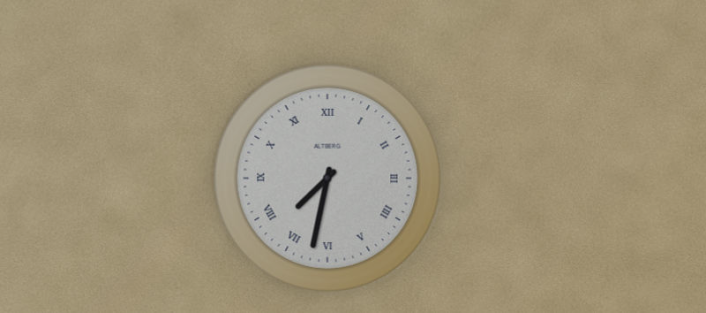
7:32
